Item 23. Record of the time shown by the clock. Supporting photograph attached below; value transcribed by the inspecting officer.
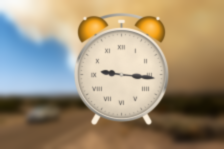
9:16
